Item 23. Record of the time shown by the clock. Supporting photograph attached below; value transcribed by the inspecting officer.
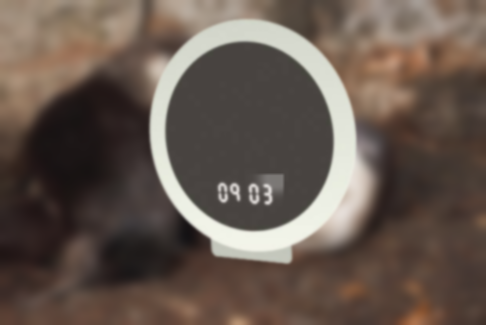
9:03
